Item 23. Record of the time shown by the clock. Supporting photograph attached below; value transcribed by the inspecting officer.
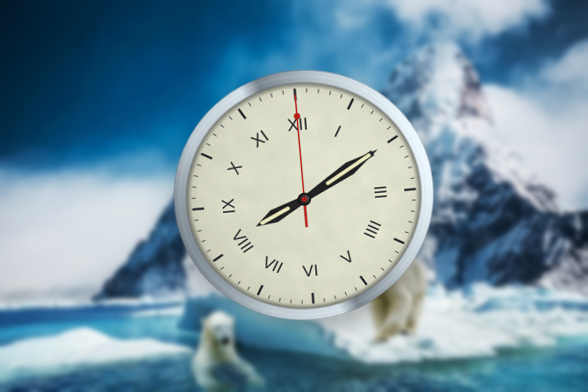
8:10:00
